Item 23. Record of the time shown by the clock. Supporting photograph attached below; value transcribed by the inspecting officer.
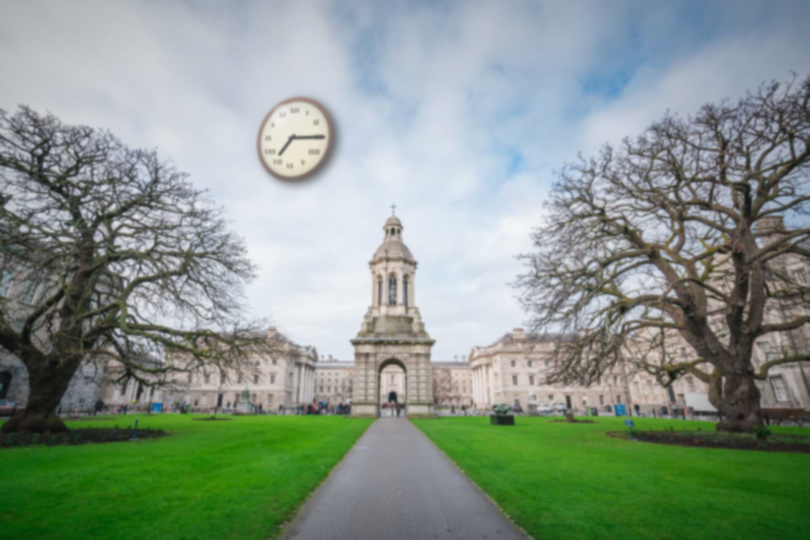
7:15
